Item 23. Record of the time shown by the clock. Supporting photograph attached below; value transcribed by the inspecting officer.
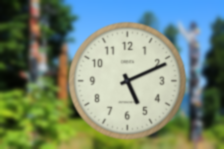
5:11
